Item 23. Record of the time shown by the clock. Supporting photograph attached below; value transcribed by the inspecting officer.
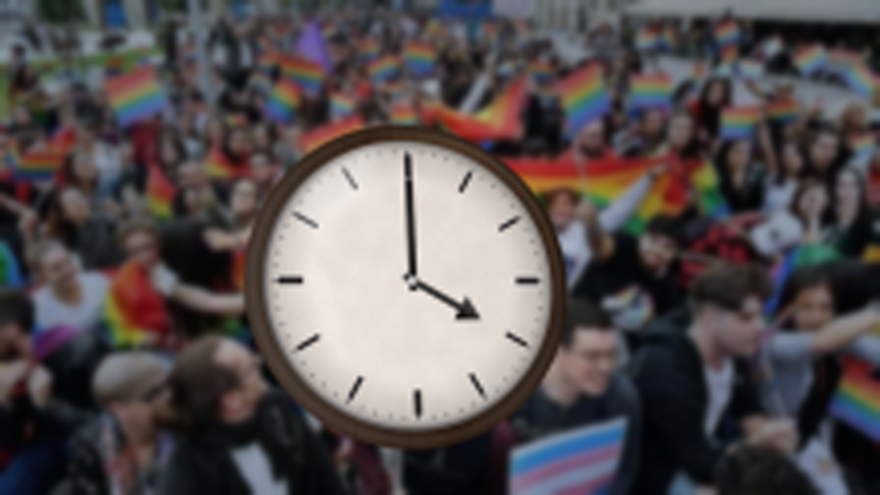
4:00
